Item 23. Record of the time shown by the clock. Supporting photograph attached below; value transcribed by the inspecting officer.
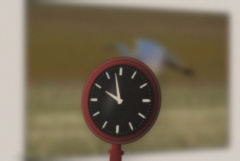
9:58
